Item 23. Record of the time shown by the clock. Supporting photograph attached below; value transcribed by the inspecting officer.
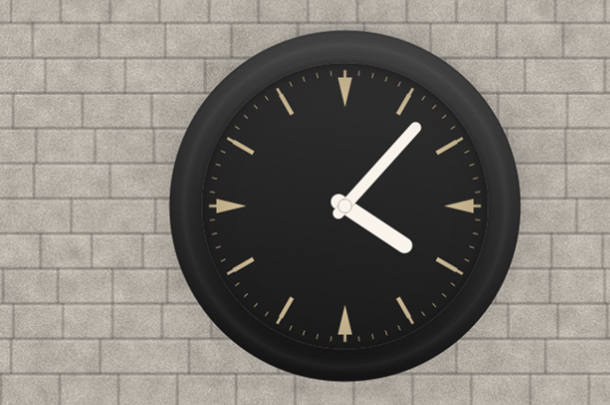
4:07
